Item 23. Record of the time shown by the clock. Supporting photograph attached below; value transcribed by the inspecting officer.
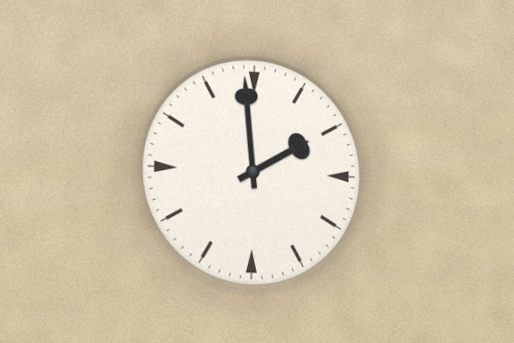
1:59
